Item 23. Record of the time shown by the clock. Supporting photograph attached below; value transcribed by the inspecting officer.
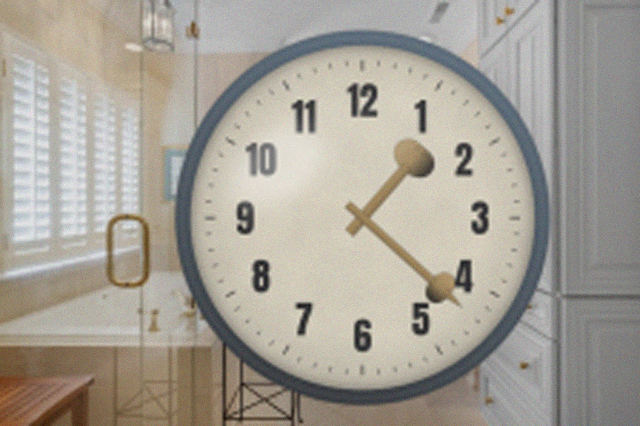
1:22
